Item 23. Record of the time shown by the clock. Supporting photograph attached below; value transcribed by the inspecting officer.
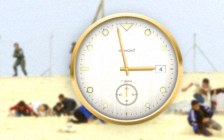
2:58
